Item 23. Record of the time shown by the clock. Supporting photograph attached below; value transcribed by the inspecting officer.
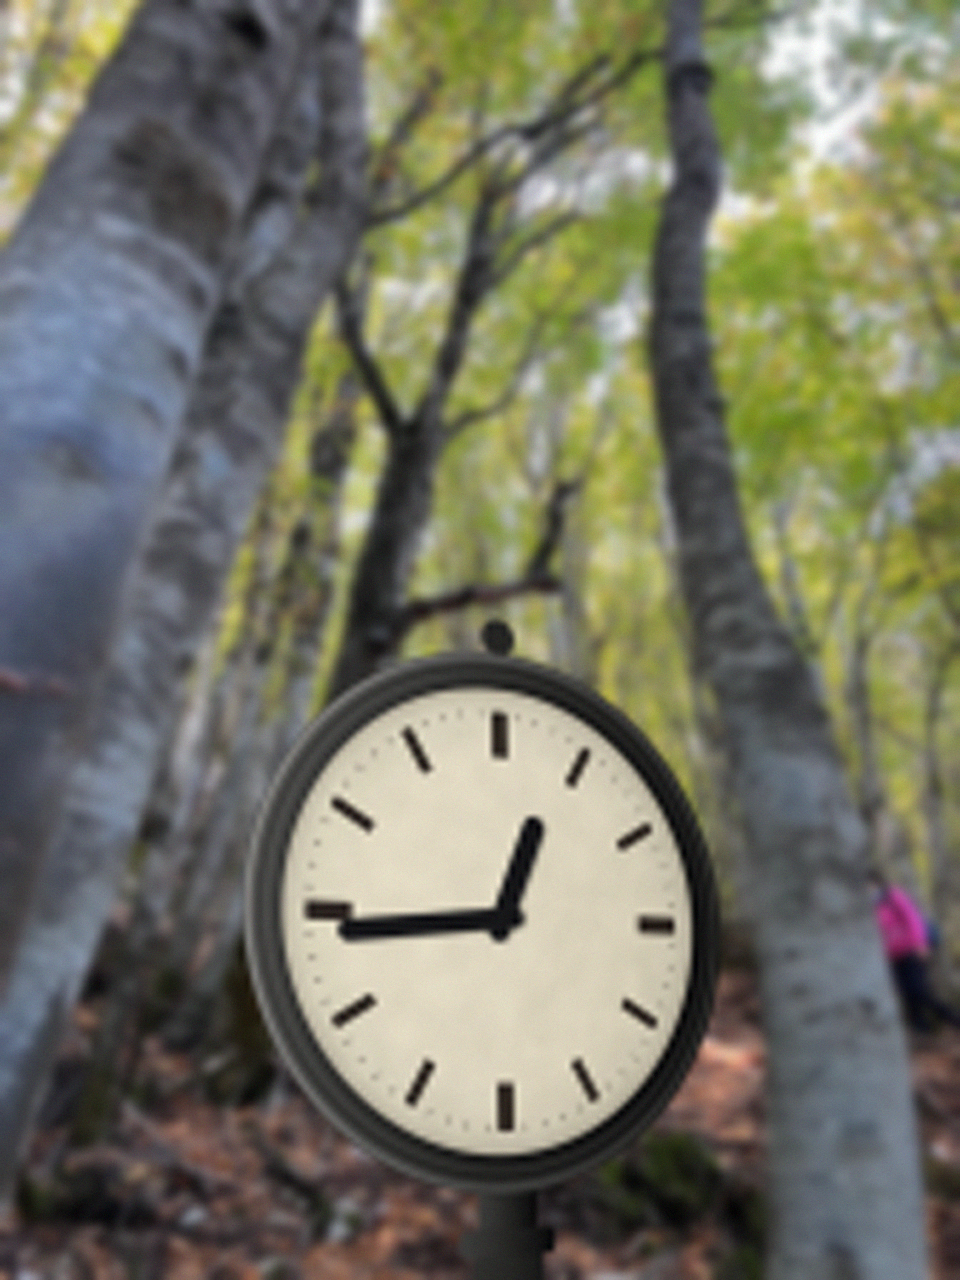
12:44
